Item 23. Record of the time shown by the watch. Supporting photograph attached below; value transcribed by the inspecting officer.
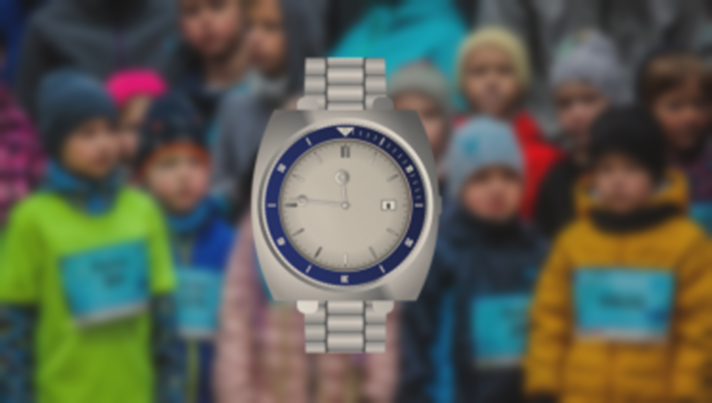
11:46
